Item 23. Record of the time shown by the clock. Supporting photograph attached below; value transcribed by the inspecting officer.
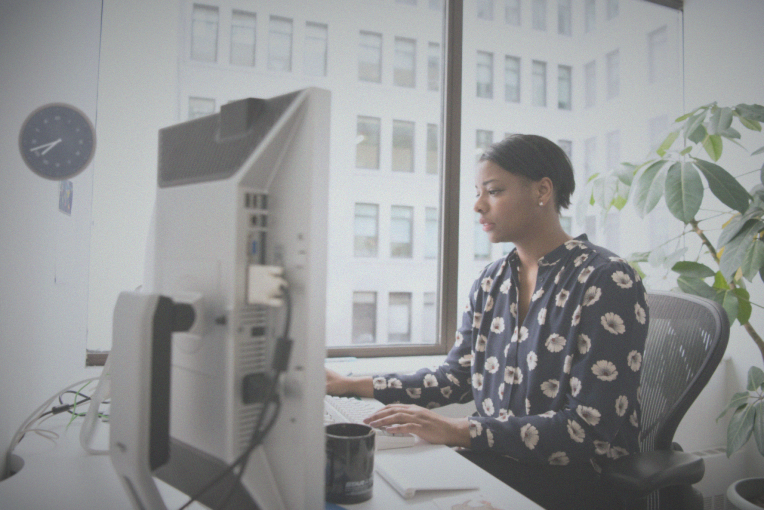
7:42
